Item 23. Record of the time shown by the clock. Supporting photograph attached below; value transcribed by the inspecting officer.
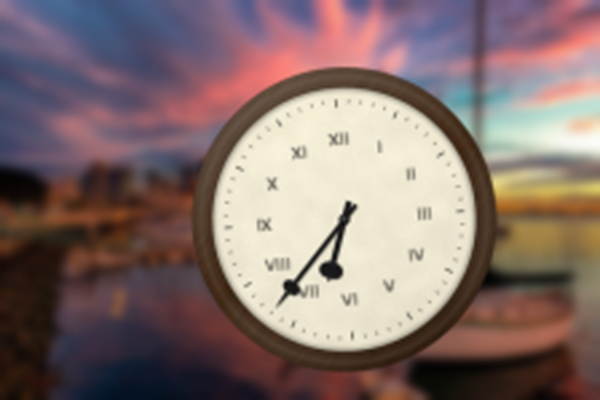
6:37
